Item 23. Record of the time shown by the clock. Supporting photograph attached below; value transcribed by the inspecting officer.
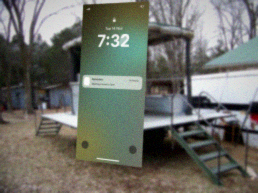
7:32
